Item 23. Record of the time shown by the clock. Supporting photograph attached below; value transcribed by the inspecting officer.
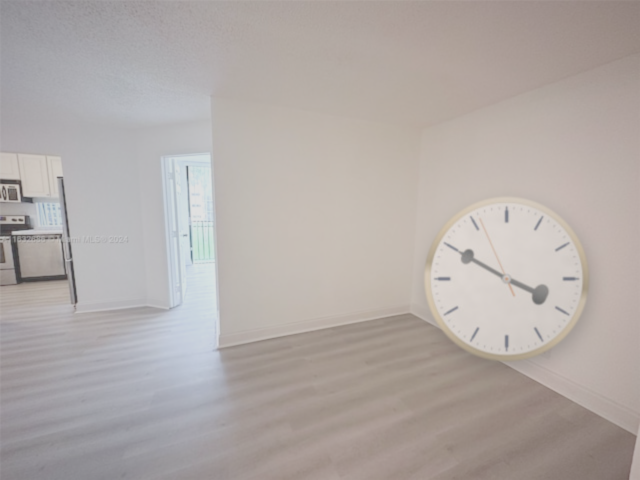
3:49:56
